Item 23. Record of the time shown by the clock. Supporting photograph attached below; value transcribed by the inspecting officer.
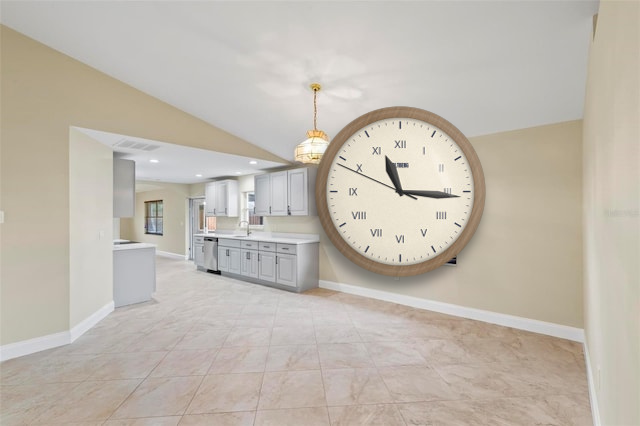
11:15:49
